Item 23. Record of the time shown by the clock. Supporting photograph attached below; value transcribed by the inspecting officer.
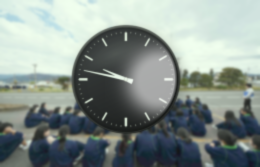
9:47
